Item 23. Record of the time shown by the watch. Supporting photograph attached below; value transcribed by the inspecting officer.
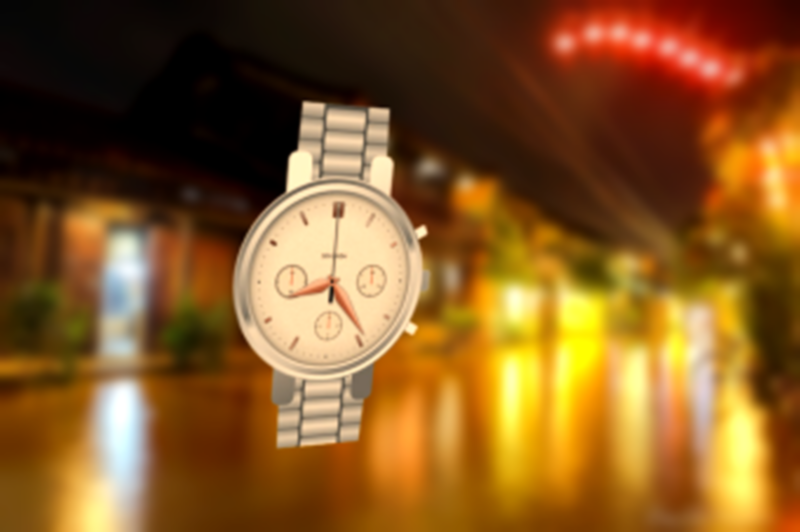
8:24
